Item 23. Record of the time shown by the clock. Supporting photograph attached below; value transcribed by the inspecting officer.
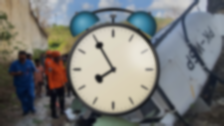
7:55
